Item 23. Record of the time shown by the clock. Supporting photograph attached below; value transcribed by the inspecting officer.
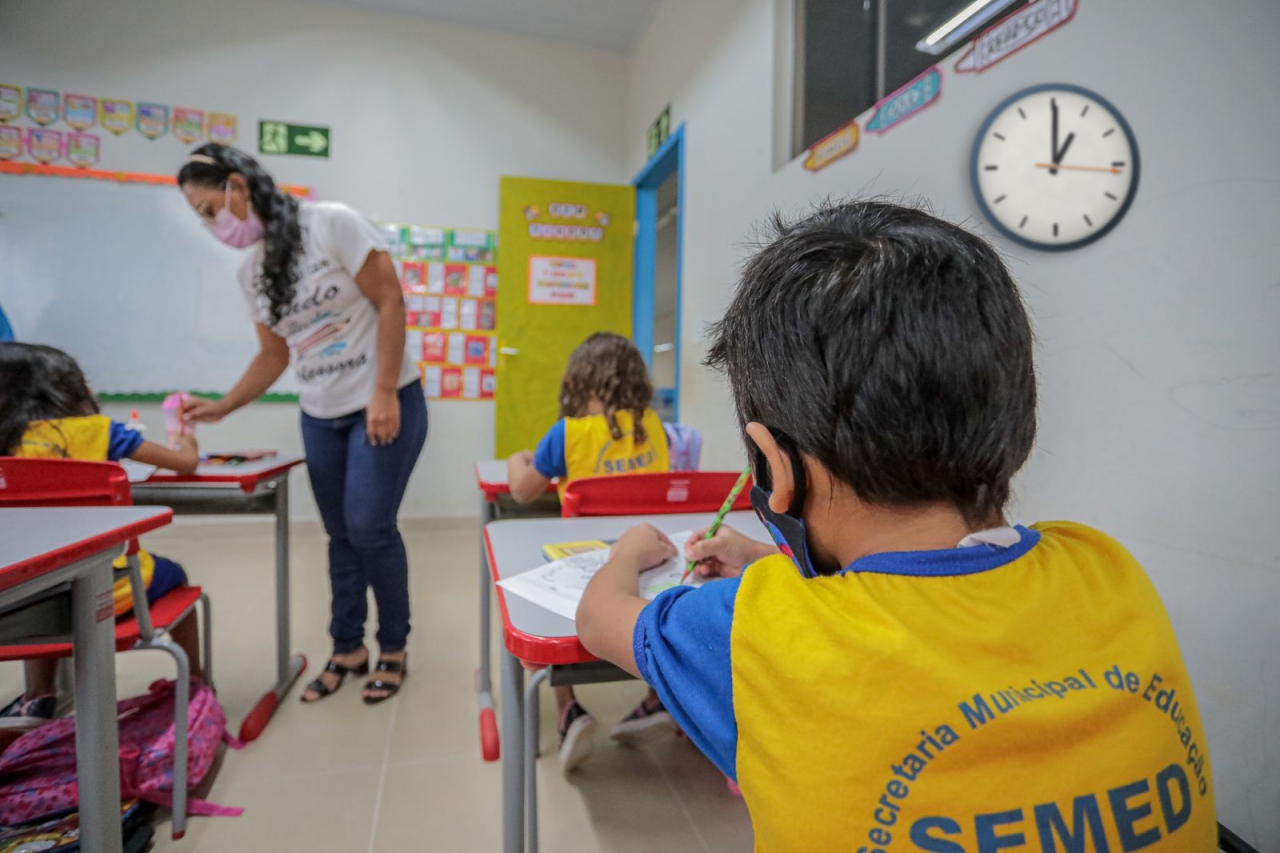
1:00:16
